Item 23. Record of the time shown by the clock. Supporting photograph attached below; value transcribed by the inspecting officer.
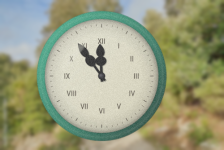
11:54
